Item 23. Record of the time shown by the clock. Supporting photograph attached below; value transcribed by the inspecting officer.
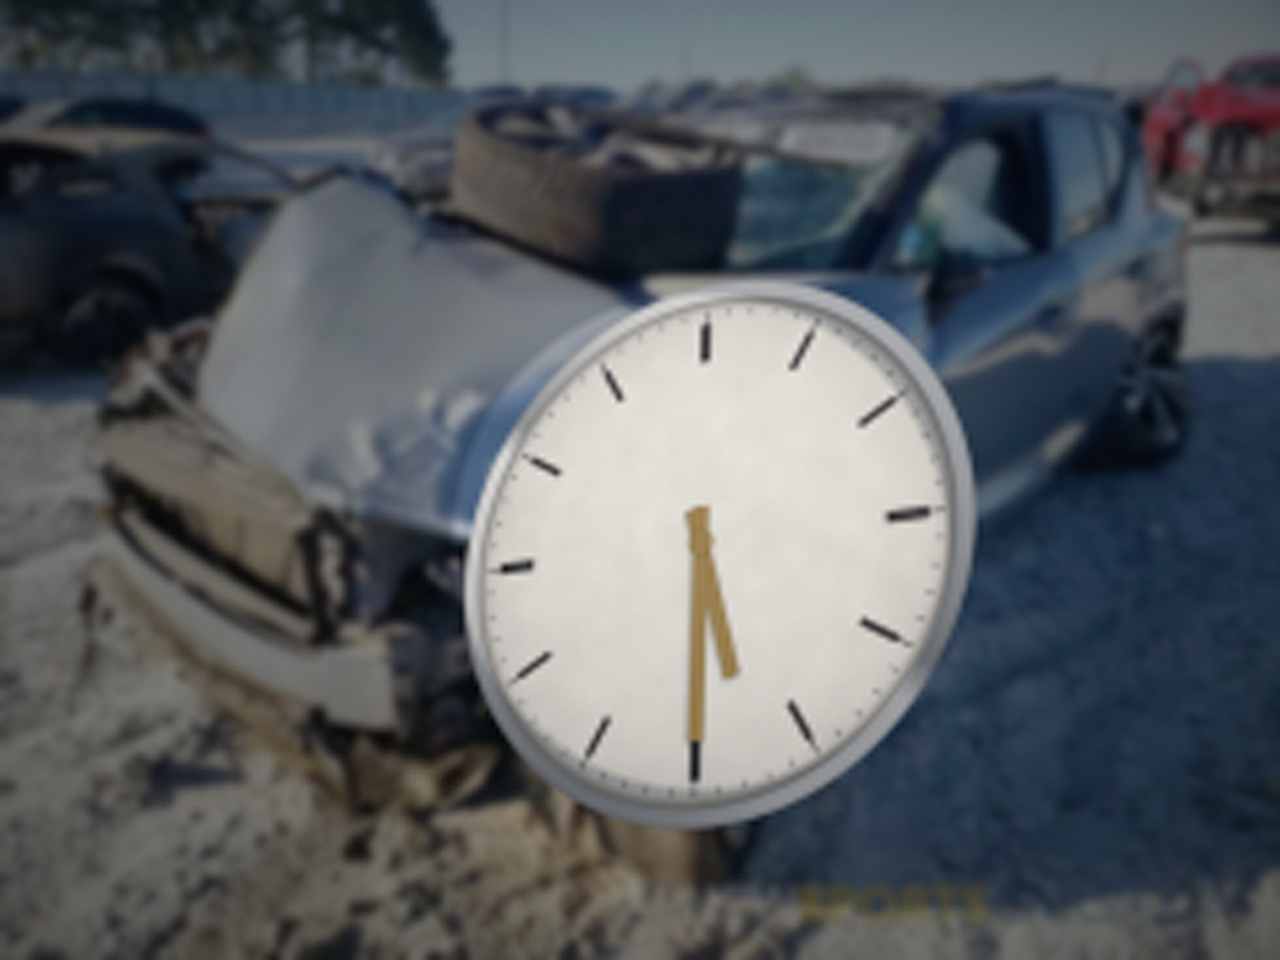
5:30
